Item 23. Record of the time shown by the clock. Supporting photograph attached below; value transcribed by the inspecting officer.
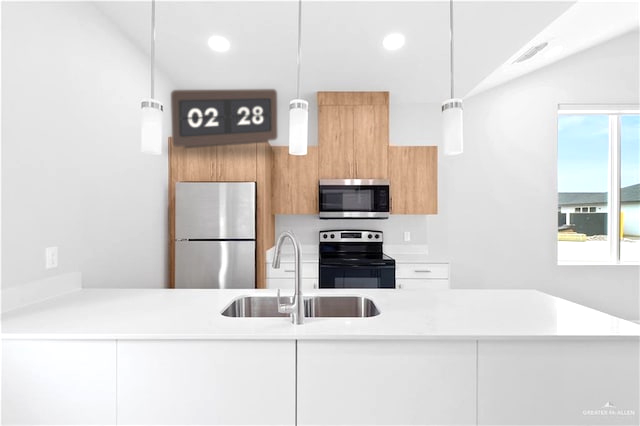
2:28
